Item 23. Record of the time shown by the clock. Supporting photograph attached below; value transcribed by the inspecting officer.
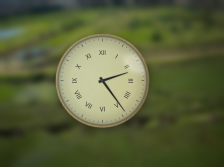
2:24
